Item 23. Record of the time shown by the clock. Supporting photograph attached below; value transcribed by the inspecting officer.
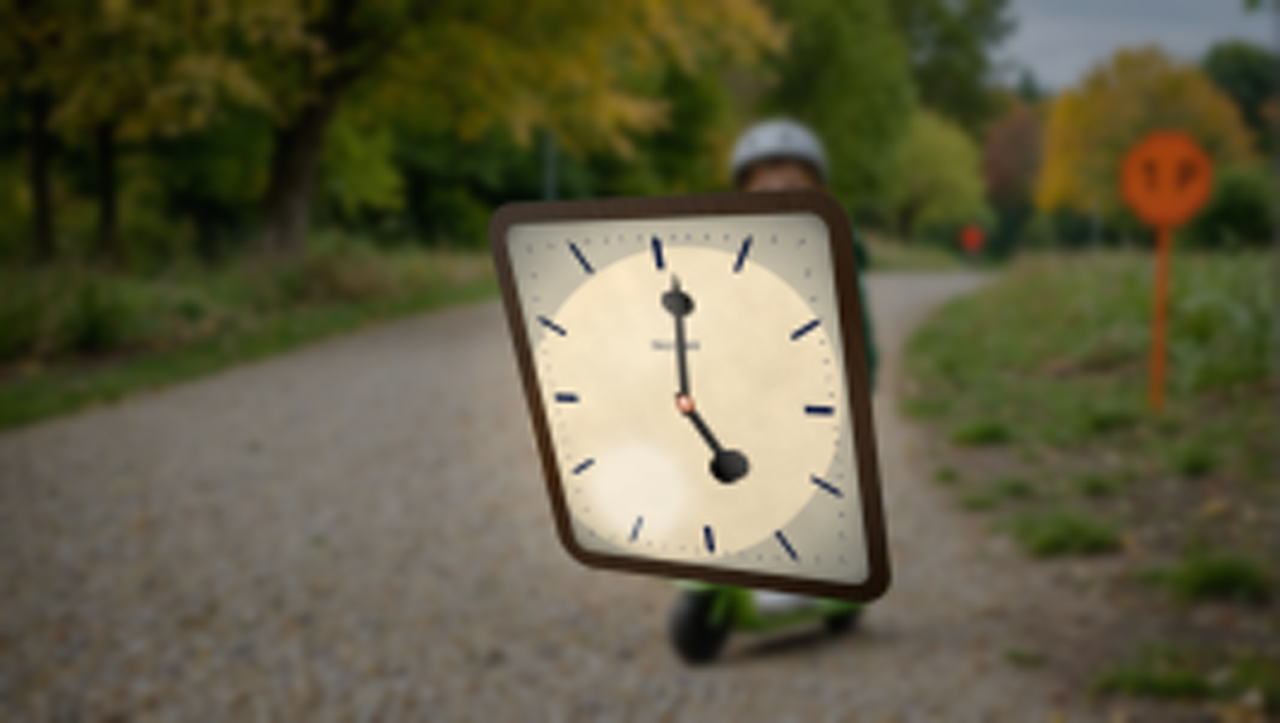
5:01
